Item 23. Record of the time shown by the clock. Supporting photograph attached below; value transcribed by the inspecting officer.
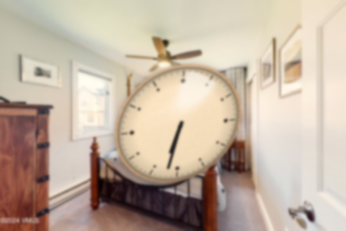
6:32
